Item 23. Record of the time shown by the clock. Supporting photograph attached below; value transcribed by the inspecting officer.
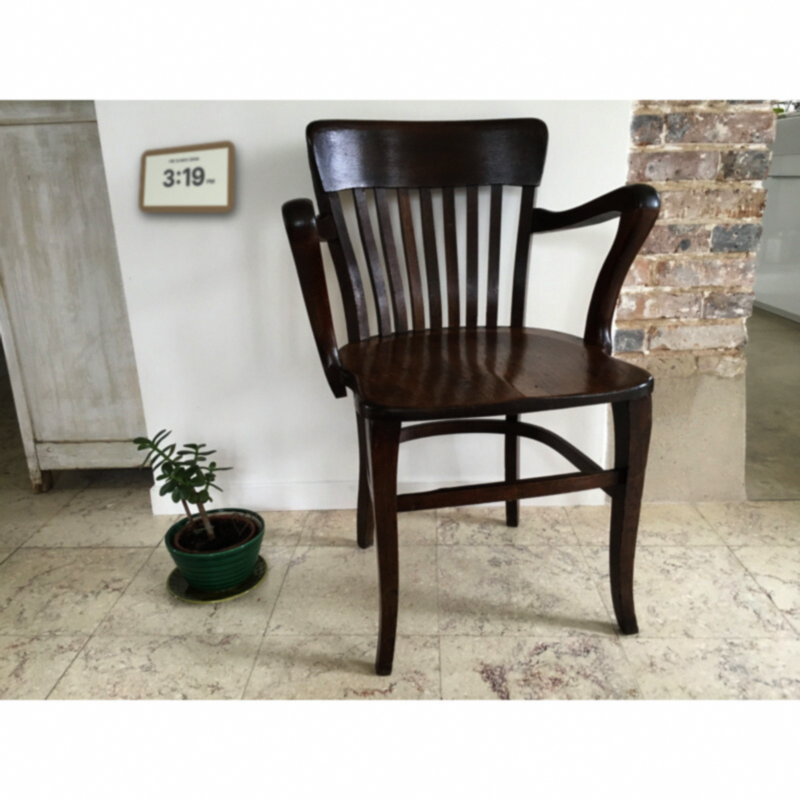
3:19
